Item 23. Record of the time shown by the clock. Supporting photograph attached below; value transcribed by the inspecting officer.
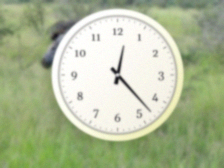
12:23
